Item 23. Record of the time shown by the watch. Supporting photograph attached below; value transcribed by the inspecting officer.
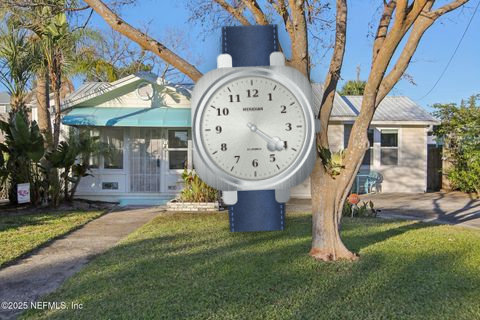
4:21
